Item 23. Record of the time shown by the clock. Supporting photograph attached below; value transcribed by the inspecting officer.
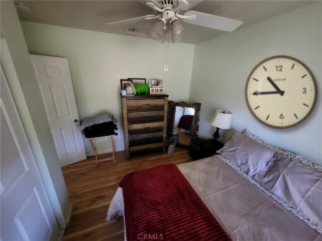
10:45
